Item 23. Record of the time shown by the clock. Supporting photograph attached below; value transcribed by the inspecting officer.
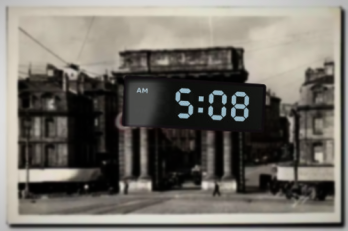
5:08
